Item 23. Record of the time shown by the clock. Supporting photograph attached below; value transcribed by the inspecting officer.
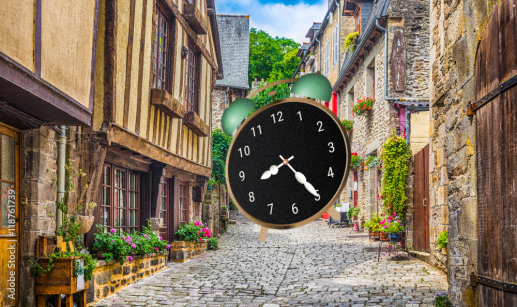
8:25
